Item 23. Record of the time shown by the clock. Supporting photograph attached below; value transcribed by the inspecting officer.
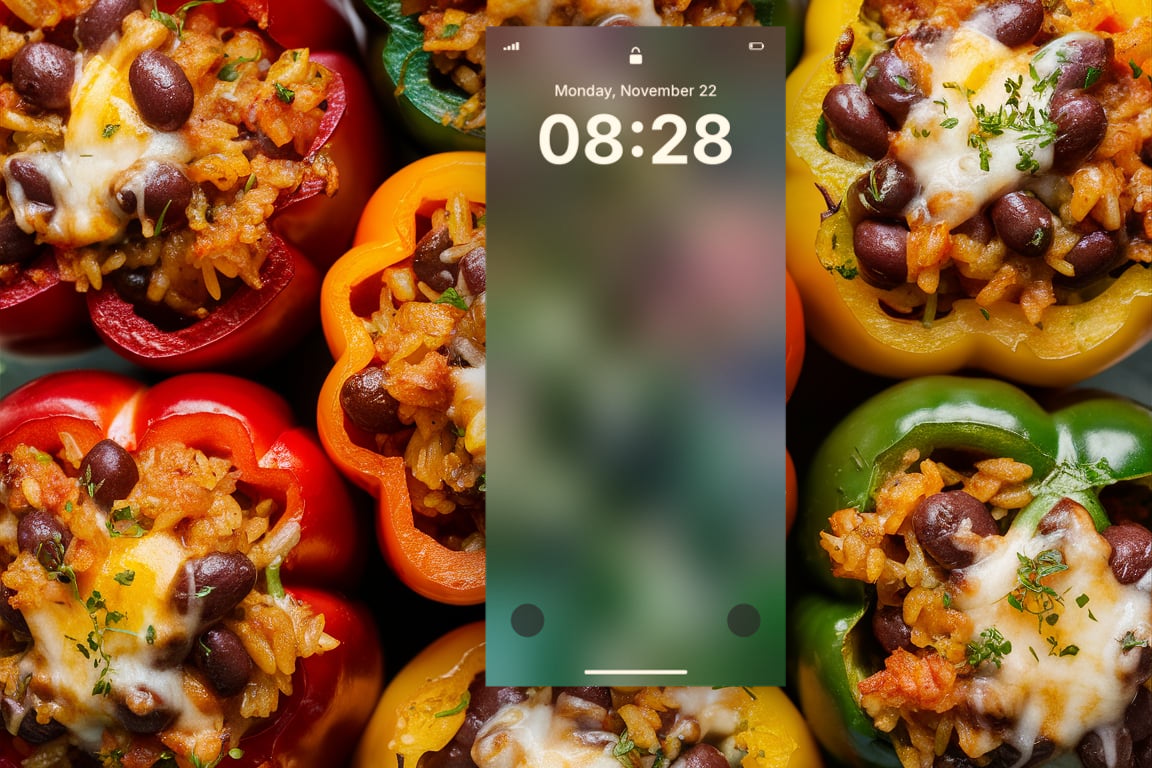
8:28
